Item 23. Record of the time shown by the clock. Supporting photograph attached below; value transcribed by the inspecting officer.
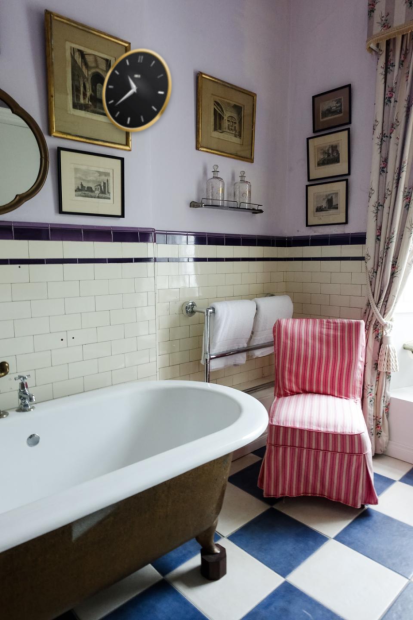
10:38
